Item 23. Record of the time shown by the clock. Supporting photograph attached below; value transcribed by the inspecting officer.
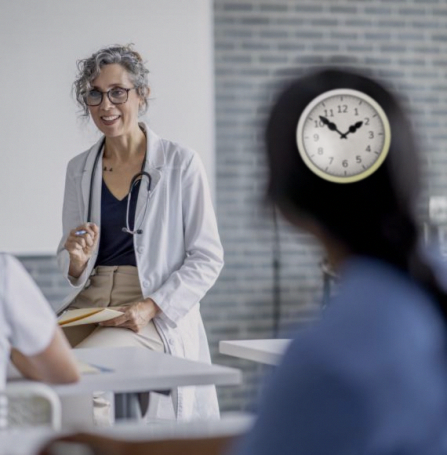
1:52
